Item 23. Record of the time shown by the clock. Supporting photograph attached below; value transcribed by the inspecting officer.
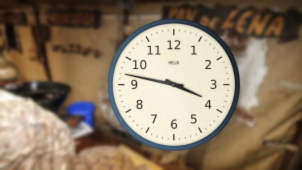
3:47
